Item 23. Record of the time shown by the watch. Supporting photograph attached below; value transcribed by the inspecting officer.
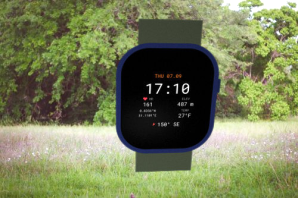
17:10
